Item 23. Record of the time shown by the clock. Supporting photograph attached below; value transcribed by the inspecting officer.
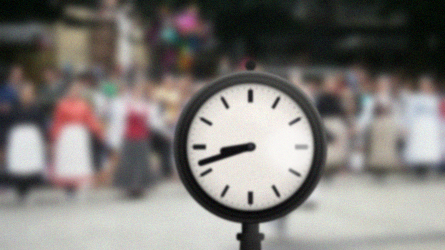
8:42
